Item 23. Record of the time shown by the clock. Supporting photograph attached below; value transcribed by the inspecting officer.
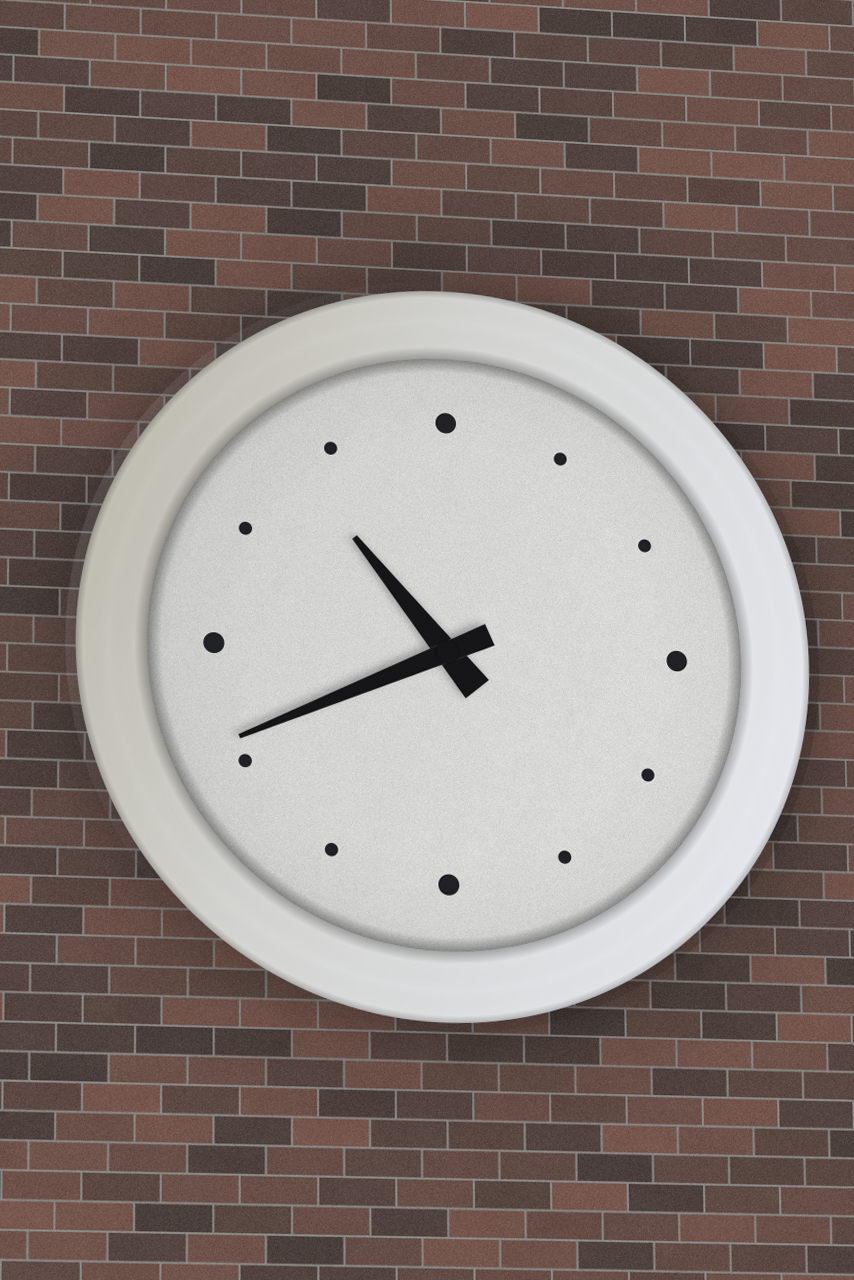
10:41
